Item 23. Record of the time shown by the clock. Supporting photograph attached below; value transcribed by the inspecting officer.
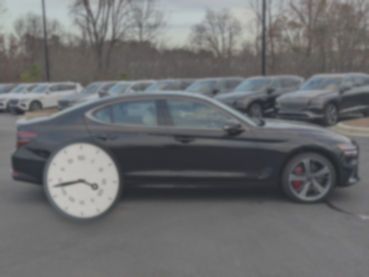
3:43
